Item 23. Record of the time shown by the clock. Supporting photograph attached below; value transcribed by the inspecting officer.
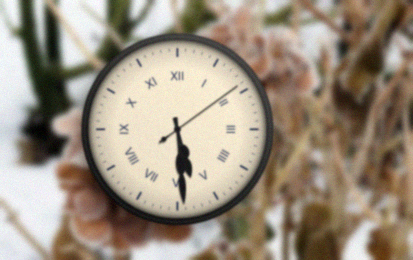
5:29:09
